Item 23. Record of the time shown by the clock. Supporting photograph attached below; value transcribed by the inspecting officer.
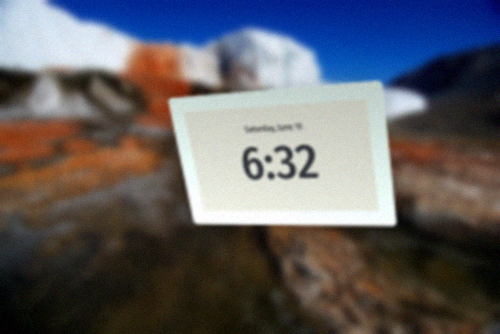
6:32
